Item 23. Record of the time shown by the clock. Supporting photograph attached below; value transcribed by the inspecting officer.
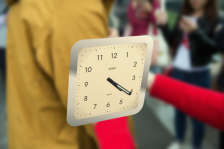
4:21
